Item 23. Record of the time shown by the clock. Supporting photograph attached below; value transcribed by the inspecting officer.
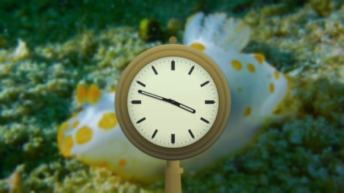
3:48
